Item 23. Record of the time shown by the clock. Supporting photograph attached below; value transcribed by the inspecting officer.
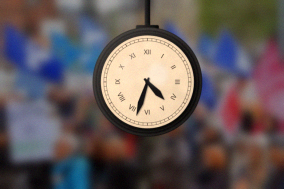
4:33
